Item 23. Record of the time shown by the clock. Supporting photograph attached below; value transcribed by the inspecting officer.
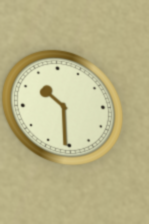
10:31
